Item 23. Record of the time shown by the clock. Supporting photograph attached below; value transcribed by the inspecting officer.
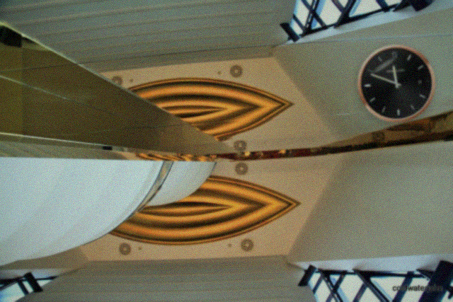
11:49
